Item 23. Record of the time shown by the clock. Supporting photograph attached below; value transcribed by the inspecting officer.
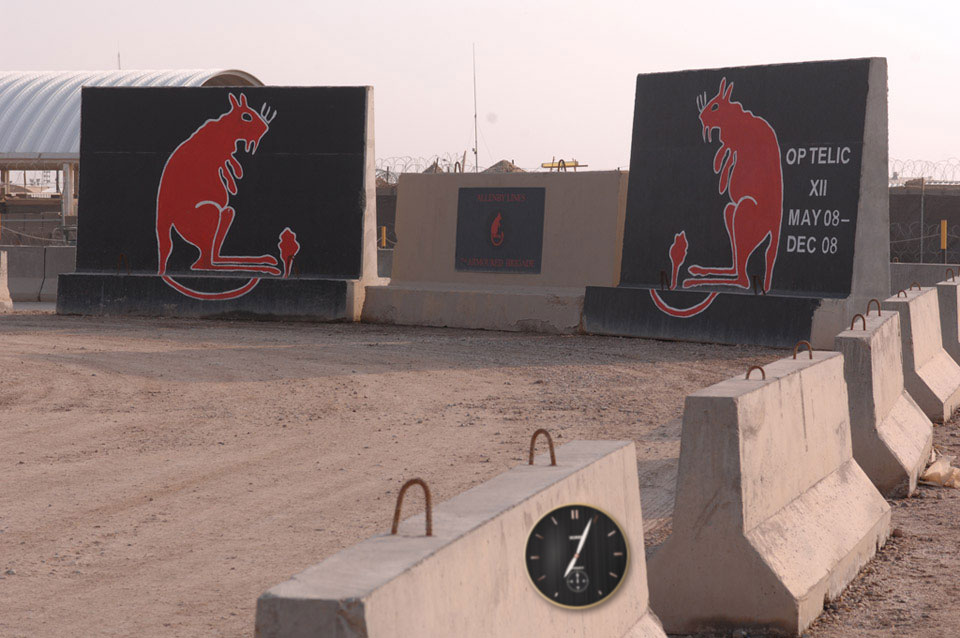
7:04
